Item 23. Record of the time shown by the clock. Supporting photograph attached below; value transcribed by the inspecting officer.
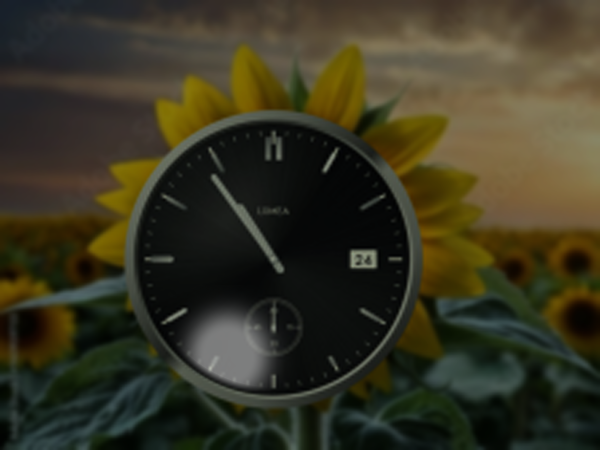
10:54
